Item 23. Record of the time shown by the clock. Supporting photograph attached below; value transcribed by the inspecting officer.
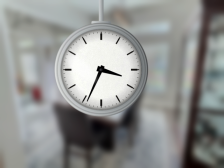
3:34
